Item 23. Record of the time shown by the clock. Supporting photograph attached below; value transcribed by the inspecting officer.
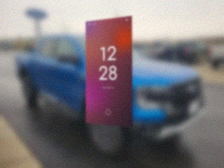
12:28
